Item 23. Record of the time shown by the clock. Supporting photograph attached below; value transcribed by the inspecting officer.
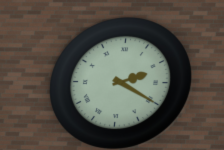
2:20
